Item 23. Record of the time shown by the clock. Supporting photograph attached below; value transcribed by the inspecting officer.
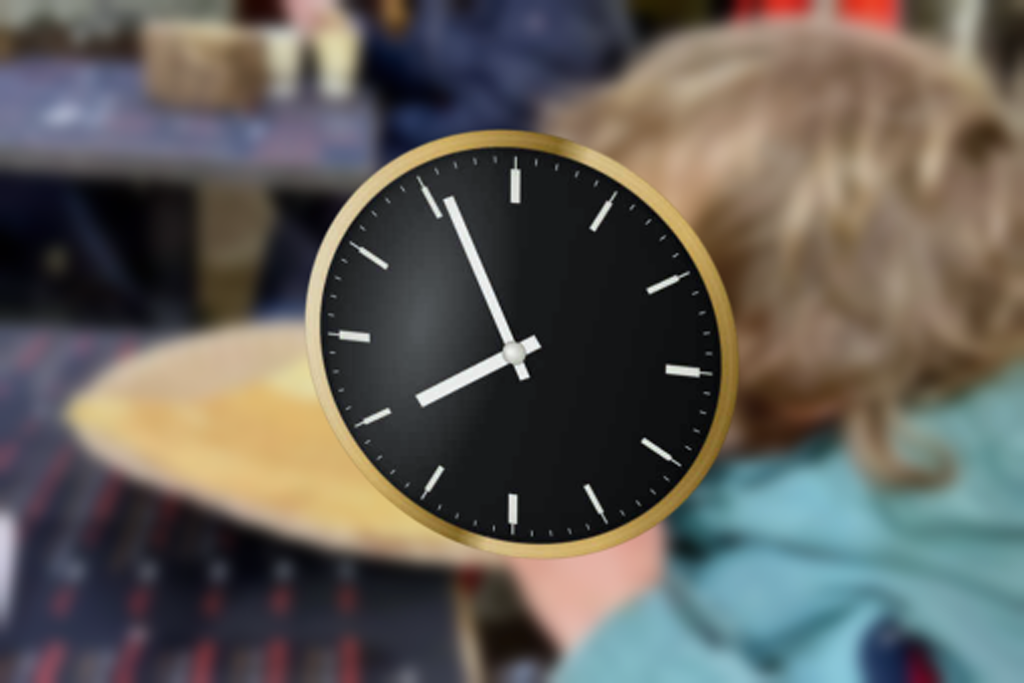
7:56
